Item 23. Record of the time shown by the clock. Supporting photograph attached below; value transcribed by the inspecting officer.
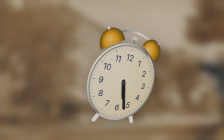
5:27
